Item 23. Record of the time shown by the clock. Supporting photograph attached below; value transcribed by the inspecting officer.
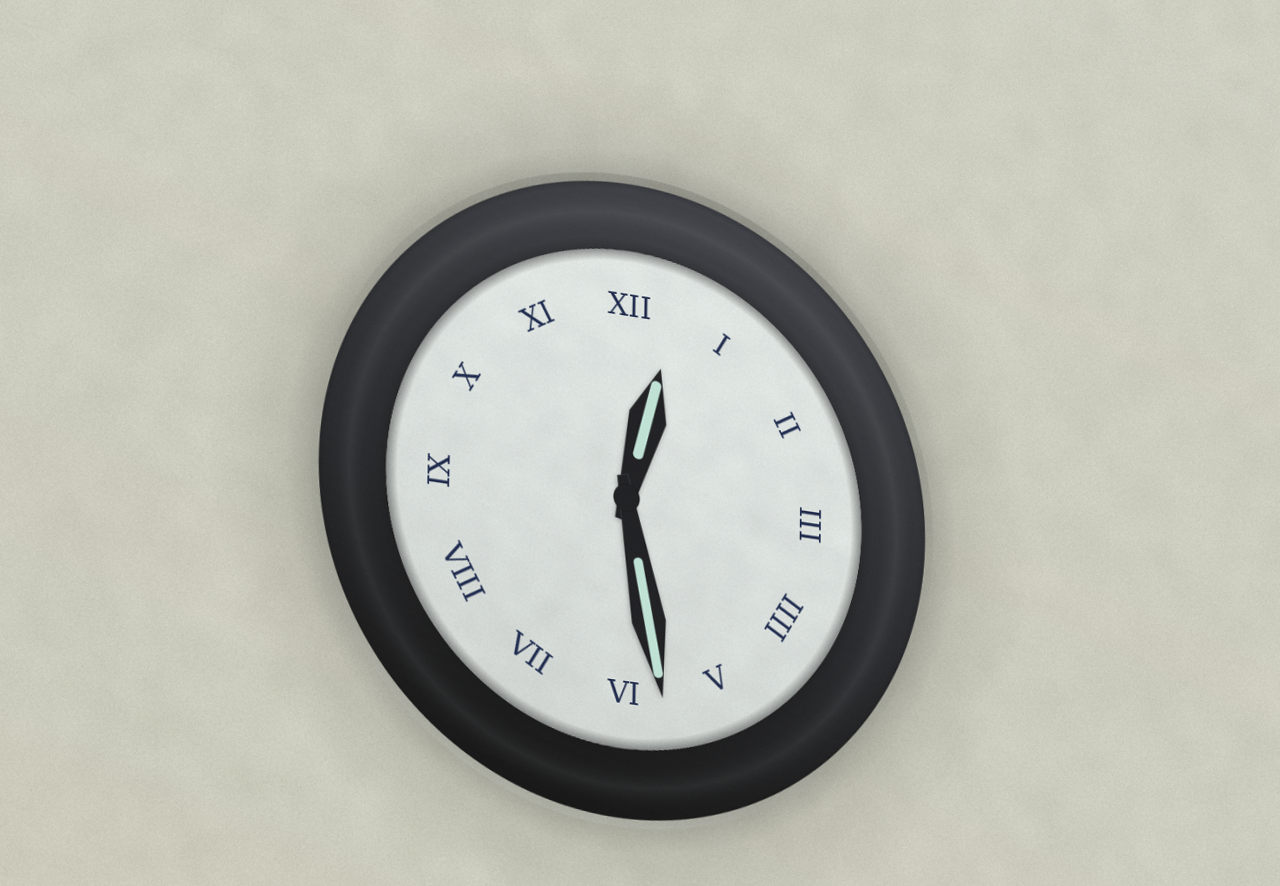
12:28
